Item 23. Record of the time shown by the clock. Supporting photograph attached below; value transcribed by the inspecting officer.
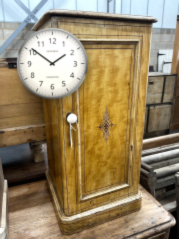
1:51
